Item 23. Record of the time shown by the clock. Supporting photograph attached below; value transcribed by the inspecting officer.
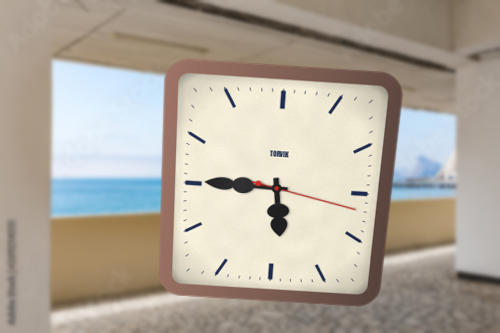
5:45:17
